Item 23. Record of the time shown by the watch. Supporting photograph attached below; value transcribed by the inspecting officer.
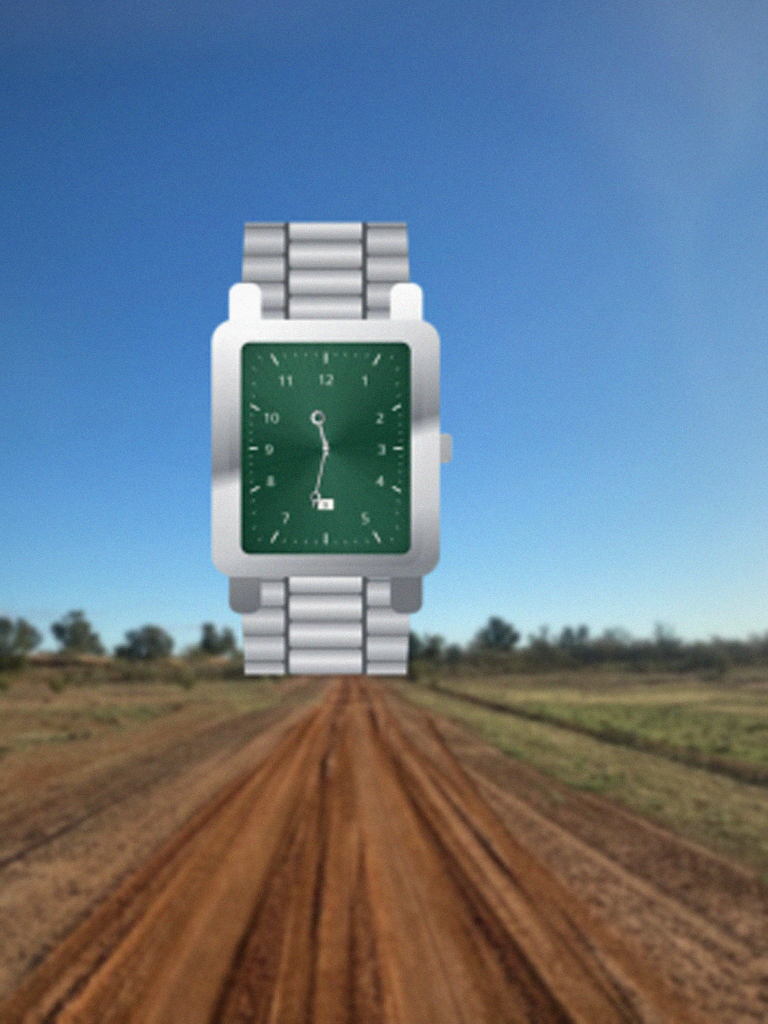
11:32
